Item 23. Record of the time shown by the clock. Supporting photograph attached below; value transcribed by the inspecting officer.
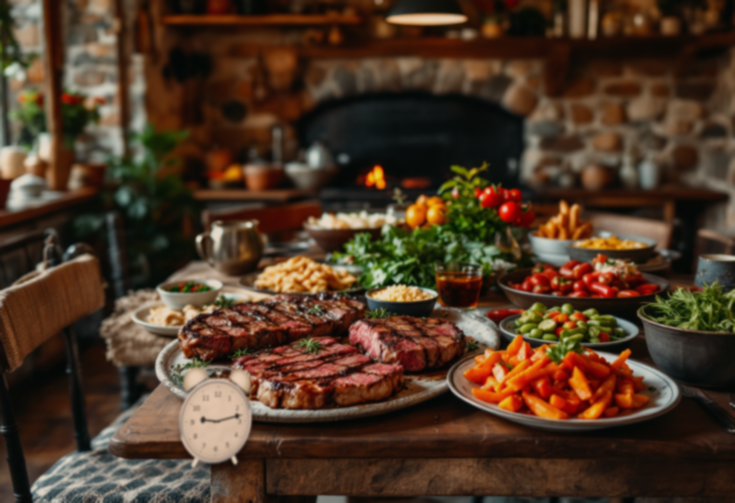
9:13
